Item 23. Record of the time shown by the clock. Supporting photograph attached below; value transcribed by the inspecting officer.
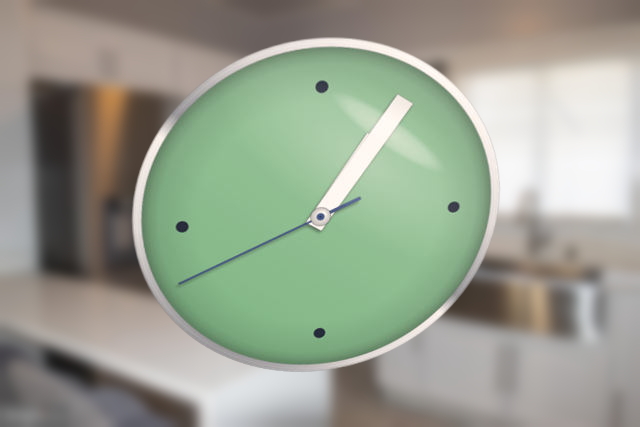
1:05:41
